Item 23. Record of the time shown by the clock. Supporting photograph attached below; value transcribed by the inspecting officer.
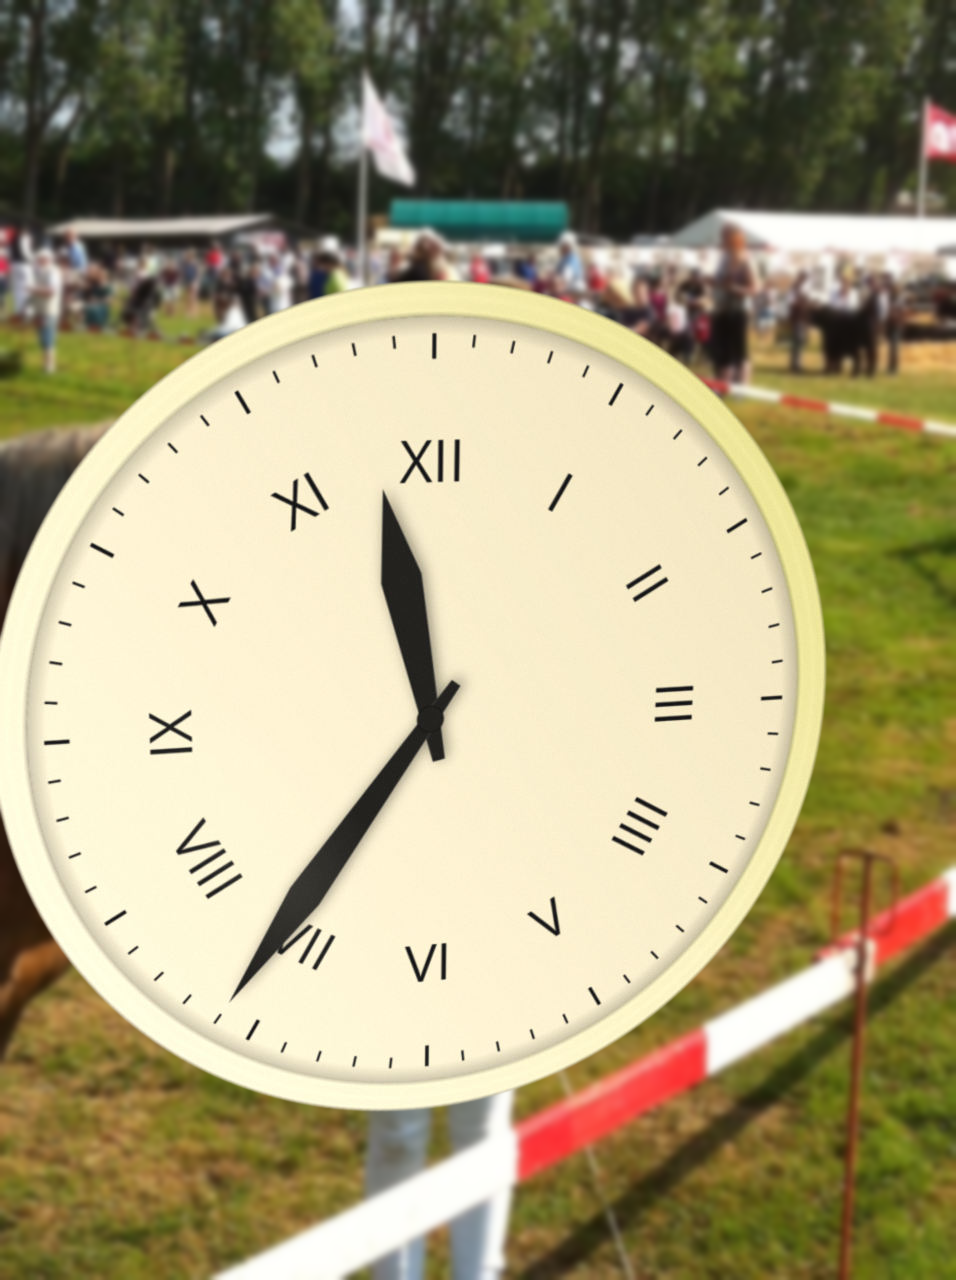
11:36
